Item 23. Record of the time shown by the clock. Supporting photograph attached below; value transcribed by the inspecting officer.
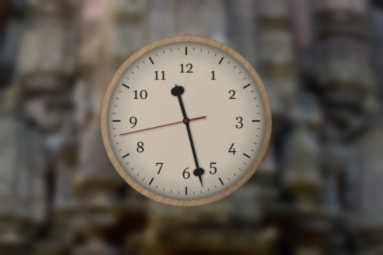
11:27:43
